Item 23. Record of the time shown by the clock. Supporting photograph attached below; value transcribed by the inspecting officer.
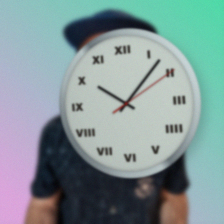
10:07:10
